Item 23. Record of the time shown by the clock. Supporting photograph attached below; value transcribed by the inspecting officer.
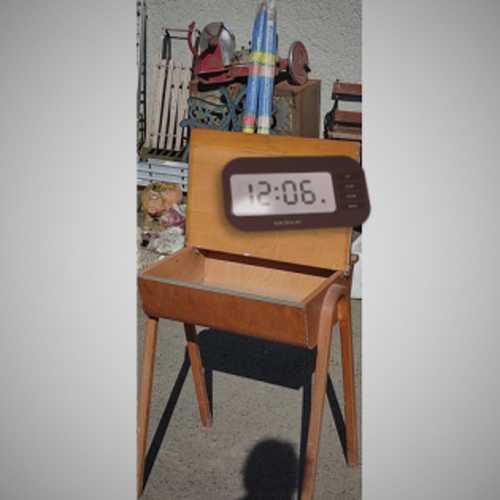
12:06
